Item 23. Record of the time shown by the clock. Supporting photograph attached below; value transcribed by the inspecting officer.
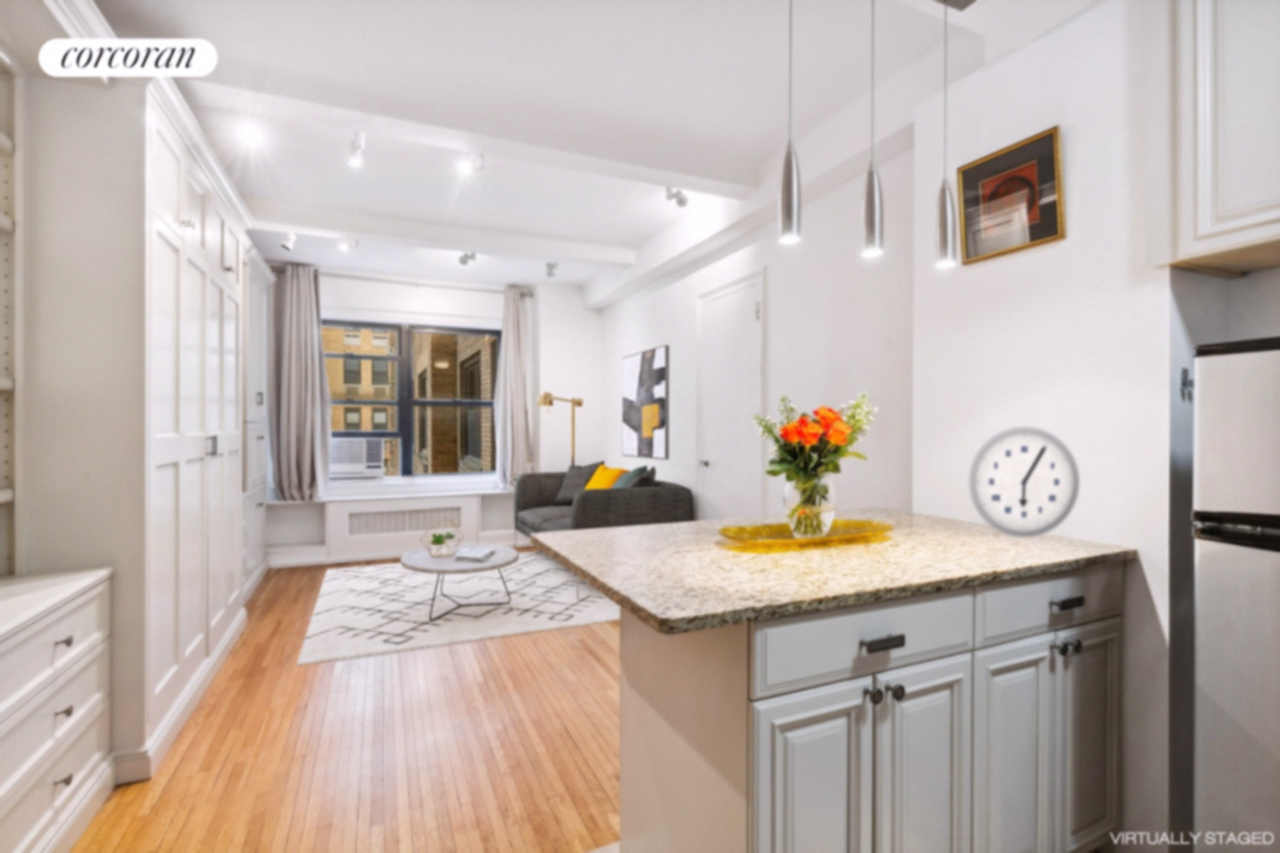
6:05
